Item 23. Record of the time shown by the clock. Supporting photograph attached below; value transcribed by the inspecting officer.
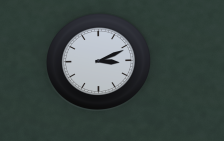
3:11
